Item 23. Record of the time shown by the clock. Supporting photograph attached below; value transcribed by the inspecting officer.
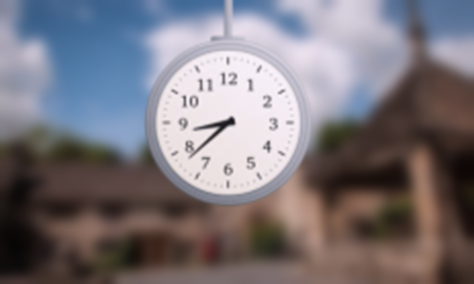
8:38
